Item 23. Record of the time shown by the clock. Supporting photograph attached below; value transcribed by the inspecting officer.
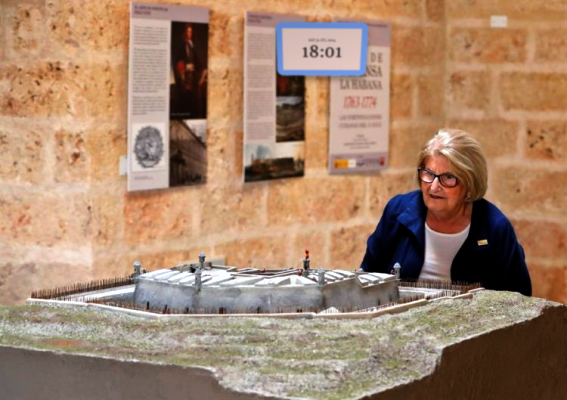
18:01
